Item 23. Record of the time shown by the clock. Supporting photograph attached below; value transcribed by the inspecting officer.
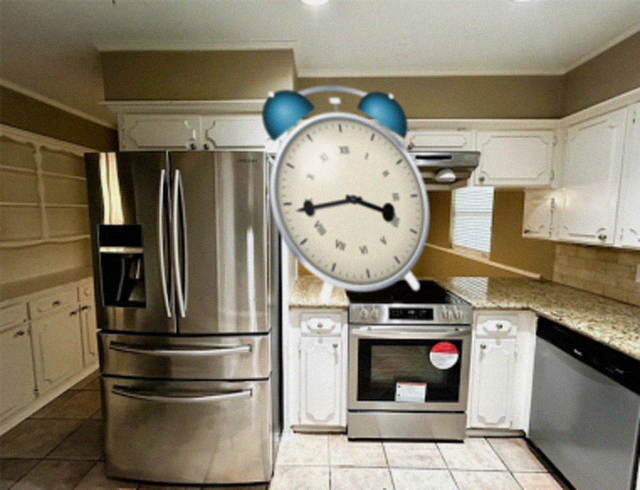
3:44
